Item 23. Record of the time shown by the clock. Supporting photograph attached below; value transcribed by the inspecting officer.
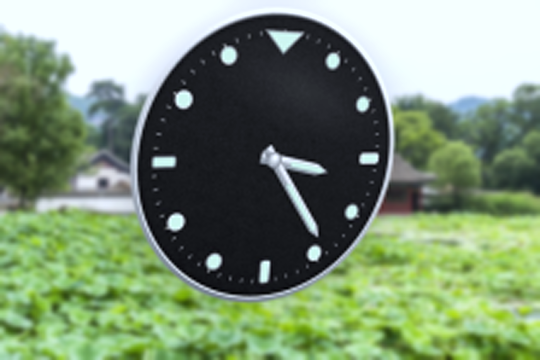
3:24
